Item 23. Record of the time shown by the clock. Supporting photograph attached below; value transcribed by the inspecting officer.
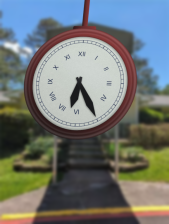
6:25
